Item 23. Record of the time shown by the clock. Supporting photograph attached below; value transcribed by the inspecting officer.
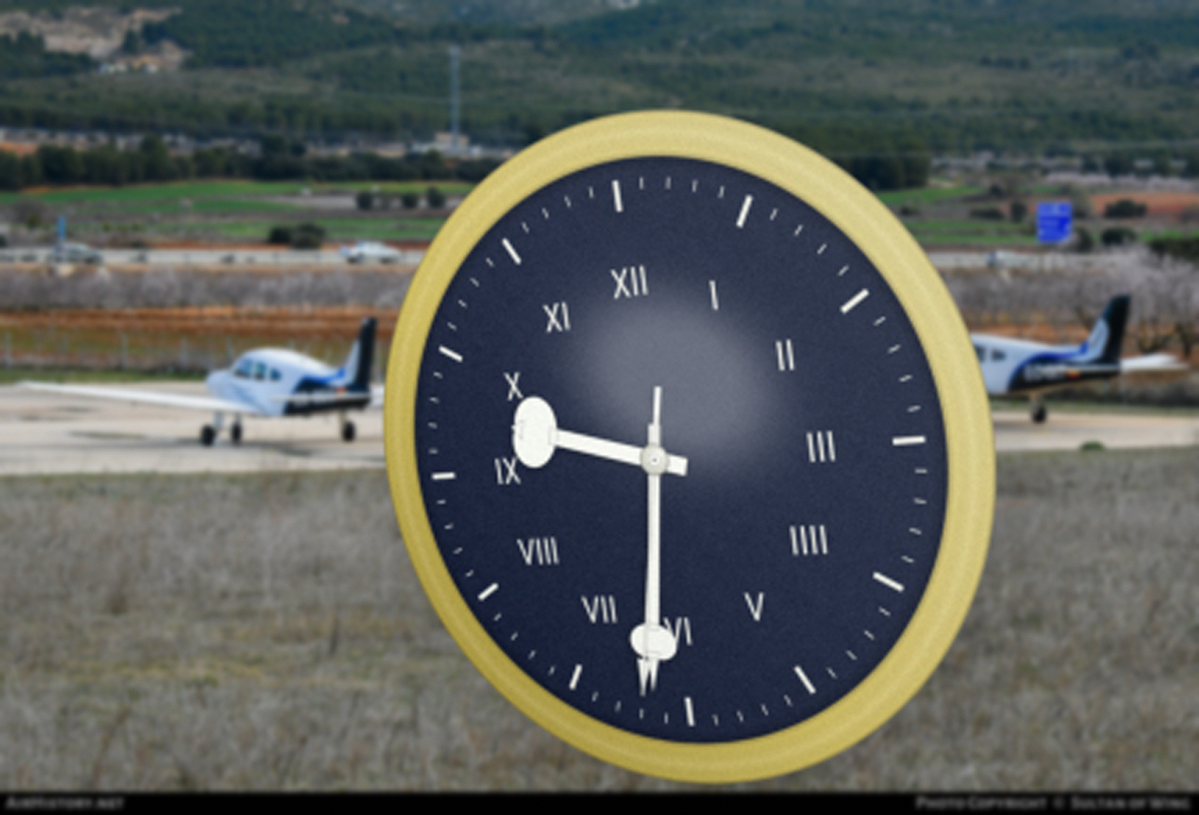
9:31:32
